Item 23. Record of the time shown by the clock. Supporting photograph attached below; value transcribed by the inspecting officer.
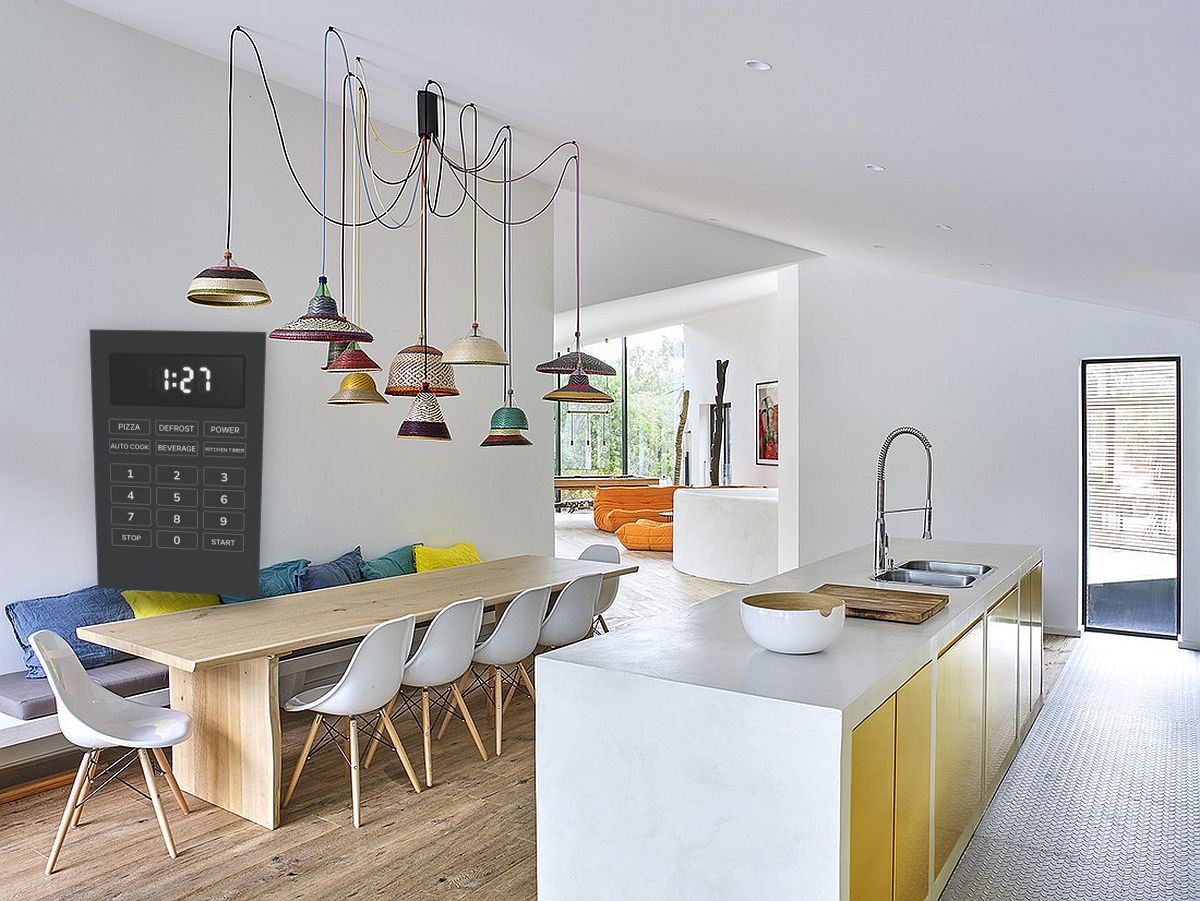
1:27
